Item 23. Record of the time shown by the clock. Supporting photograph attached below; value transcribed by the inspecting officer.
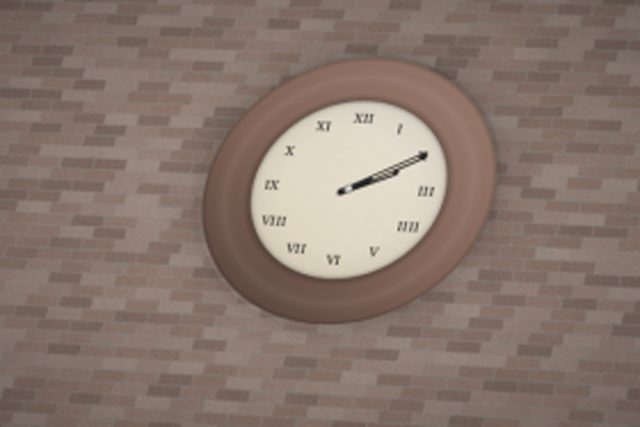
2:10
